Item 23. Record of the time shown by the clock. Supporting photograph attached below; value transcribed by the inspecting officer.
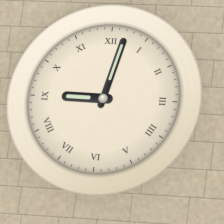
9:02
